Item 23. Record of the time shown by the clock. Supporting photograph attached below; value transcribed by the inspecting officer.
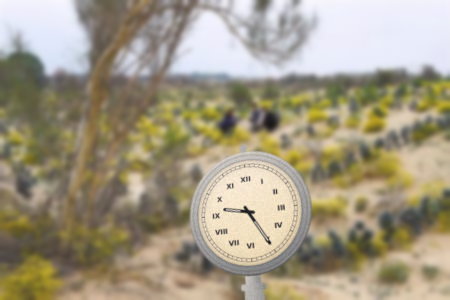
9:25
